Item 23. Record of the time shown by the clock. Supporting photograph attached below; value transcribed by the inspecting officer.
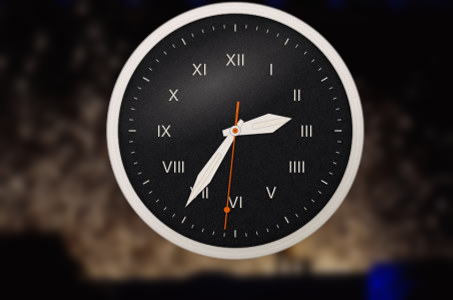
2:35:31
